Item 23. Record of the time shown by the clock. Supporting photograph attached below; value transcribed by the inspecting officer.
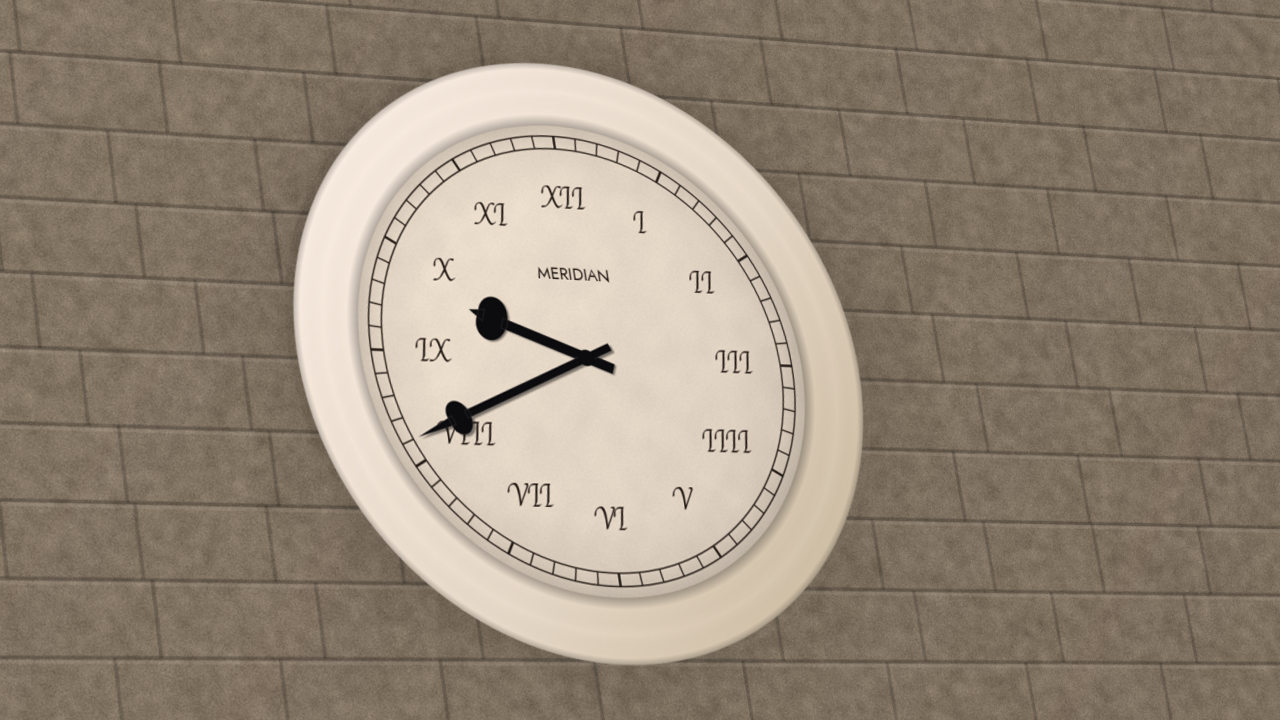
9:41
